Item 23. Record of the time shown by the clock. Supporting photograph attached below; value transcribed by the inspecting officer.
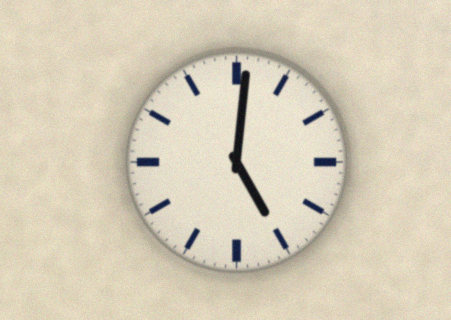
5:01
